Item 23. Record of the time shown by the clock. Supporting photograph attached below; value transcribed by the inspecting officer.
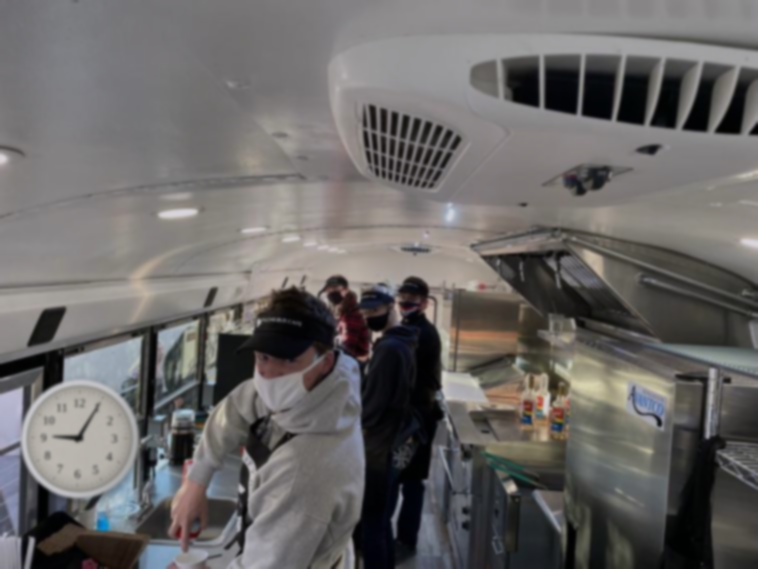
9:05
